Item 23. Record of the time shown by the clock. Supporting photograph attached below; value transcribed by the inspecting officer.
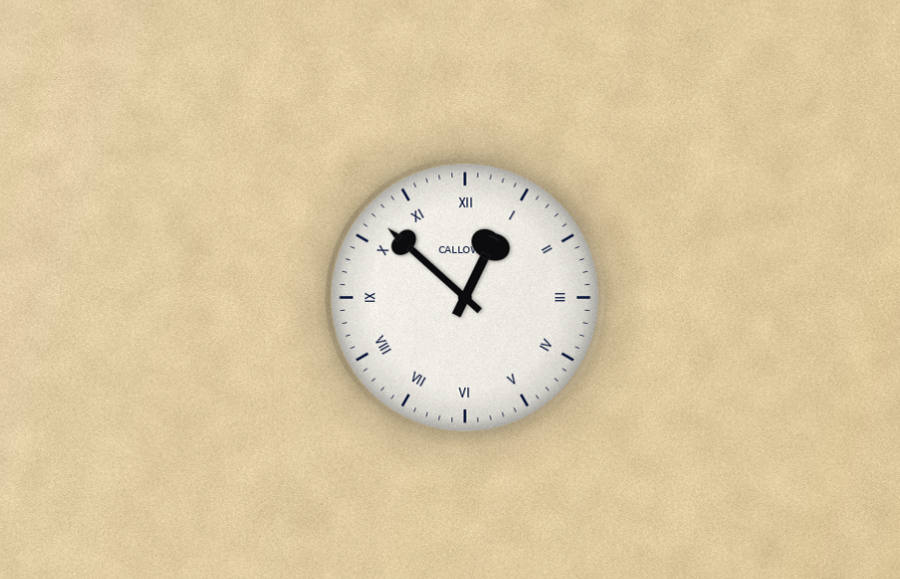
12:52
